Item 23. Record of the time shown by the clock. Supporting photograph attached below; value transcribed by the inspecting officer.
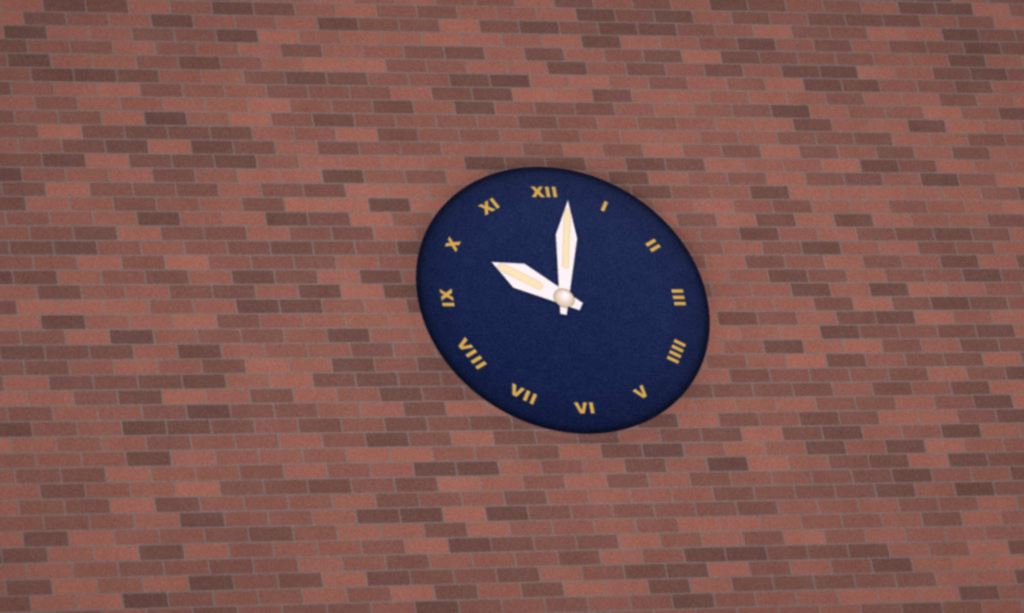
10:02
